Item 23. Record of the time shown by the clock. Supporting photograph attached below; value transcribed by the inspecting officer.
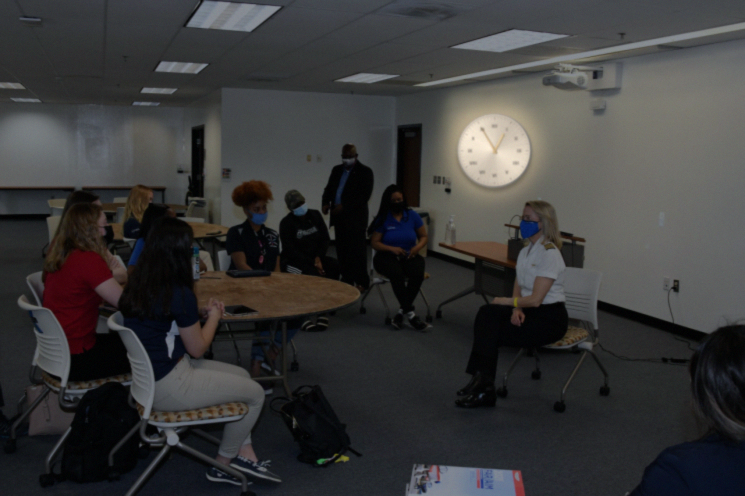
12:55
